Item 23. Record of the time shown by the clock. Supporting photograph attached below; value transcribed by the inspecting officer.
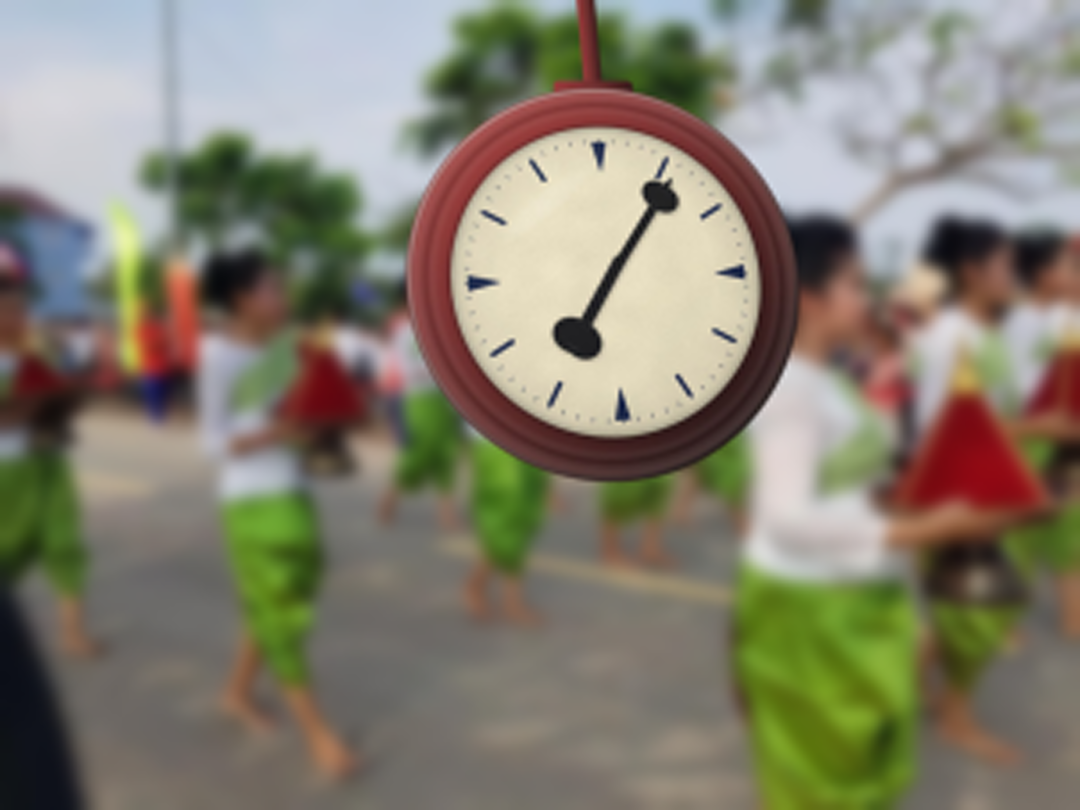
7:06
